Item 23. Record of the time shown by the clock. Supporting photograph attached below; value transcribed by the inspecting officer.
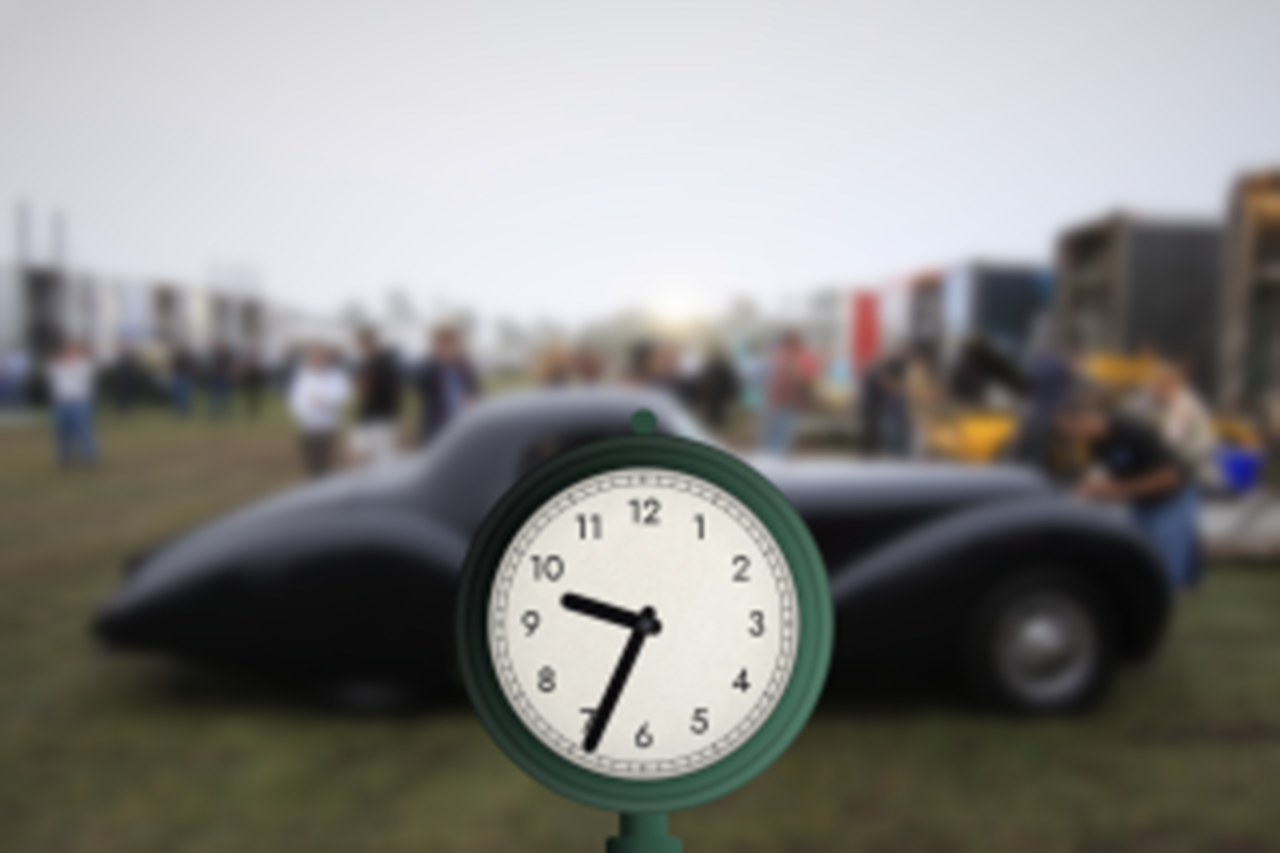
9:34
